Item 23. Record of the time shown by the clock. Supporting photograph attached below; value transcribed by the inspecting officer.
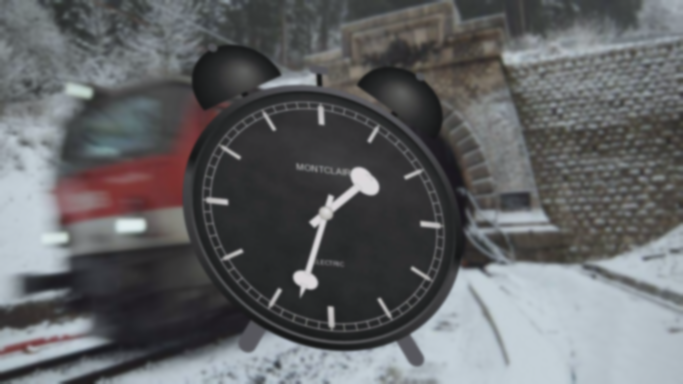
1:33
